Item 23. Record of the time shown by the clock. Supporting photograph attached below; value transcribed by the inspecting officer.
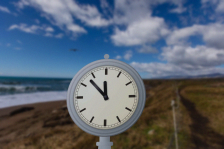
11:53
